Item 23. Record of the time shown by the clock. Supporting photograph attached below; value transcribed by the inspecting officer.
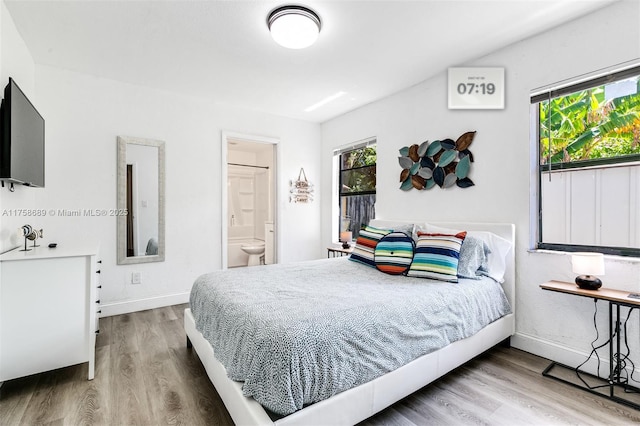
7:19
